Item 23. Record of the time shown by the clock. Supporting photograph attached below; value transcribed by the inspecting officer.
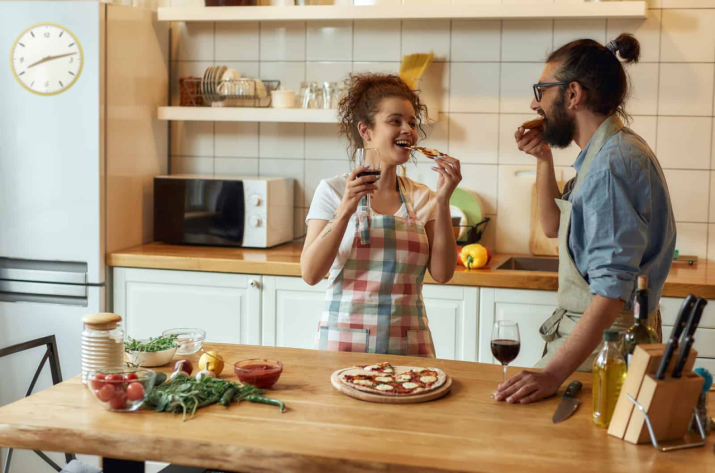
8:13
